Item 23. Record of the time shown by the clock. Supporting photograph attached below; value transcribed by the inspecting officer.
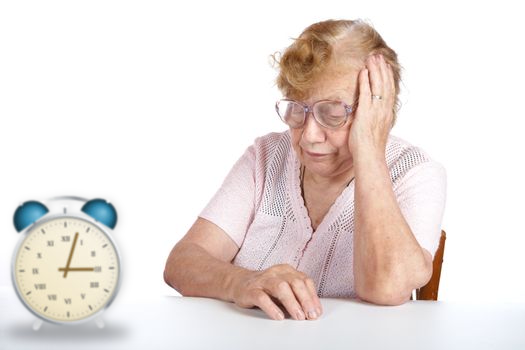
3:03
